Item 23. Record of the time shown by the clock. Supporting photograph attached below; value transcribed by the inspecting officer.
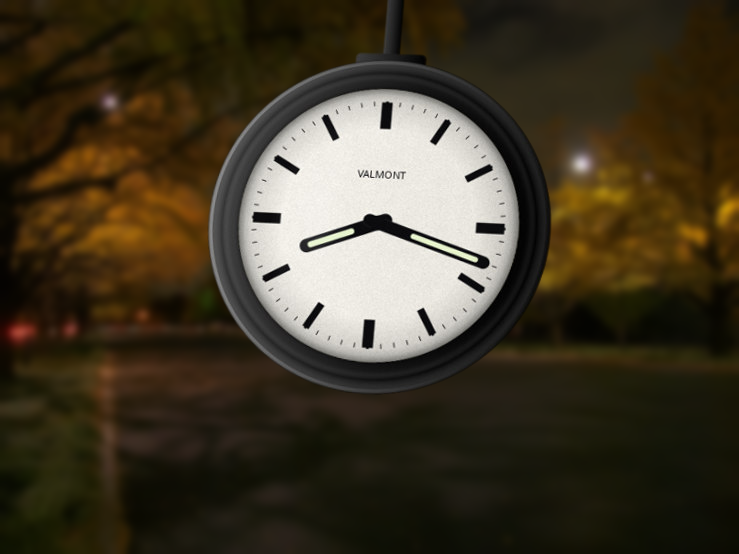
8:18
